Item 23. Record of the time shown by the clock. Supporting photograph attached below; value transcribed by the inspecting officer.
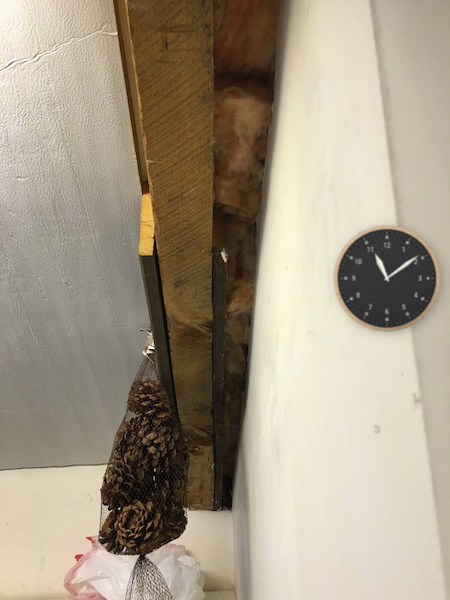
11:09
